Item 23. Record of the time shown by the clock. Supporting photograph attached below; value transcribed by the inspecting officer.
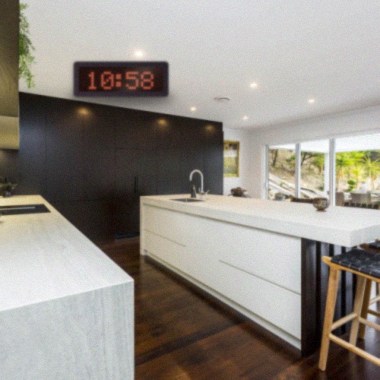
10:58
